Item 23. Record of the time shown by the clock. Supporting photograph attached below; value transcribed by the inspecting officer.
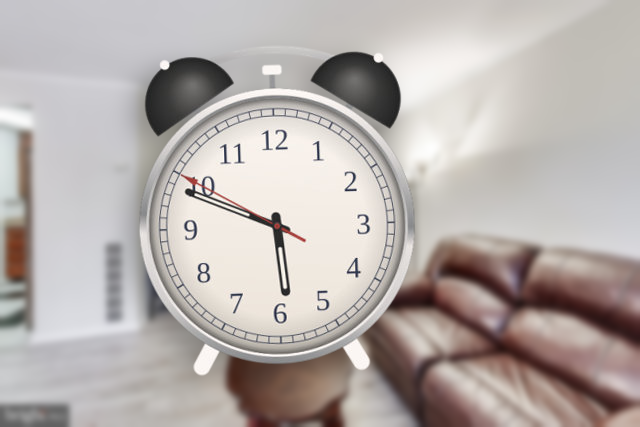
5:48:50
